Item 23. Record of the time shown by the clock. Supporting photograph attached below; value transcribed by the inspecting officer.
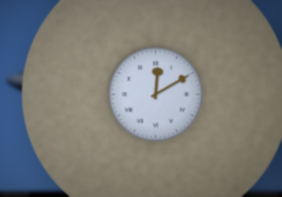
12:10
